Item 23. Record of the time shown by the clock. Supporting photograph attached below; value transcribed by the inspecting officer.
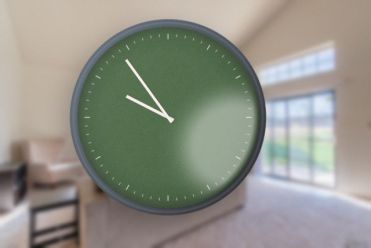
9:54
